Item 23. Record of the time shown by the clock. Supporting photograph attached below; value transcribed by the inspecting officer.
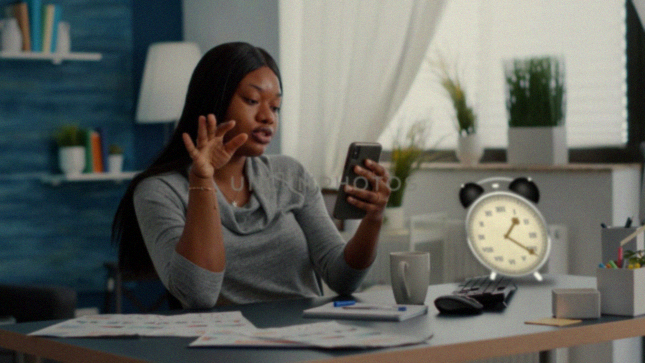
1:21
